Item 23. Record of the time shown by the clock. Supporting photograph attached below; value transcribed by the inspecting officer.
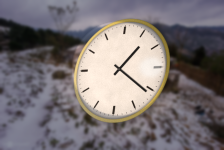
1:21
